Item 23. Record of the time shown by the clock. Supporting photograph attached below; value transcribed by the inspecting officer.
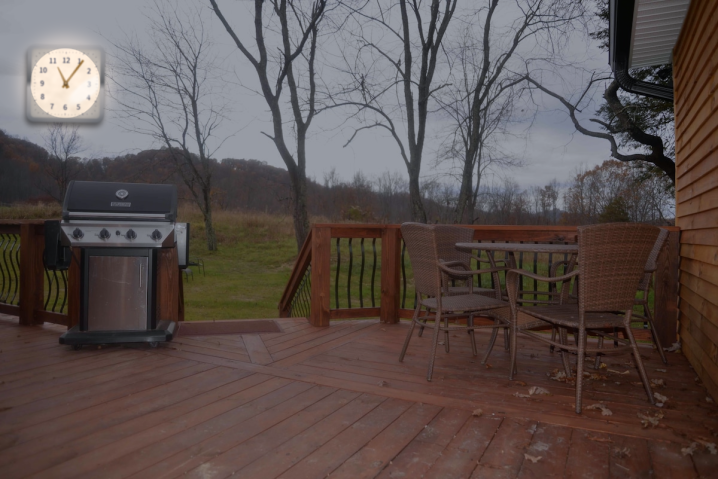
11:06
